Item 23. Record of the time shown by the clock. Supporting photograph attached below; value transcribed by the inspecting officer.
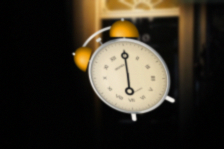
7:05
